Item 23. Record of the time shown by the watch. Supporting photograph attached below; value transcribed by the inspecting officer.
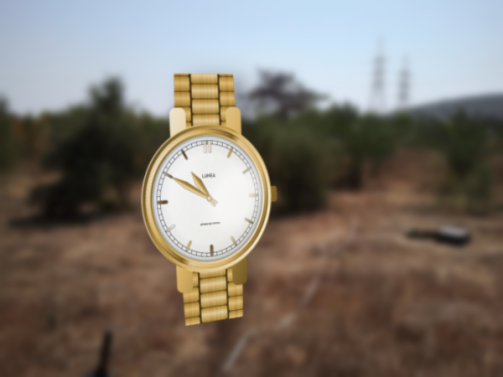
10:50
